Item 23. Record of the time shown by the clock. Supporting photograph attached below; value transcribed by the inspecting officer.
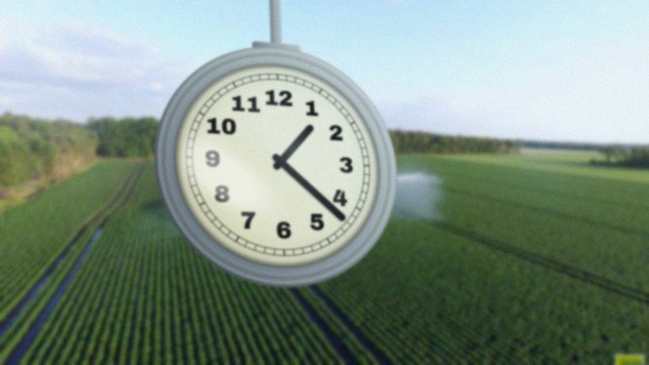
1:22
